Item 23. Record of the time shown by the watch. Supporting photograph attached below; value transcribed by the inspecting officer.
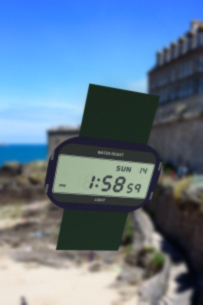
1:58:59
